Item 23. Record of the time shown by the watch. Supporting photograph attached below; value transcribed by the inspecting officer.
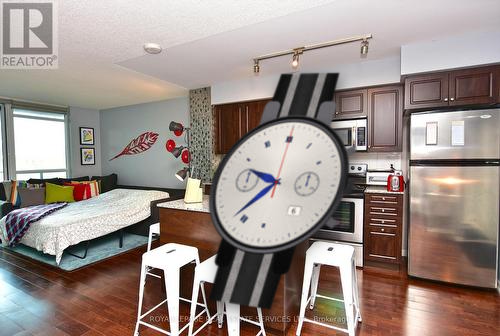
9:37
